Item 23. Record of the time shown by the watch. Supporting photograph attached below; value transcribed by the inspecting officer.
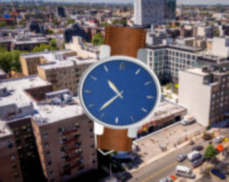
10:37
